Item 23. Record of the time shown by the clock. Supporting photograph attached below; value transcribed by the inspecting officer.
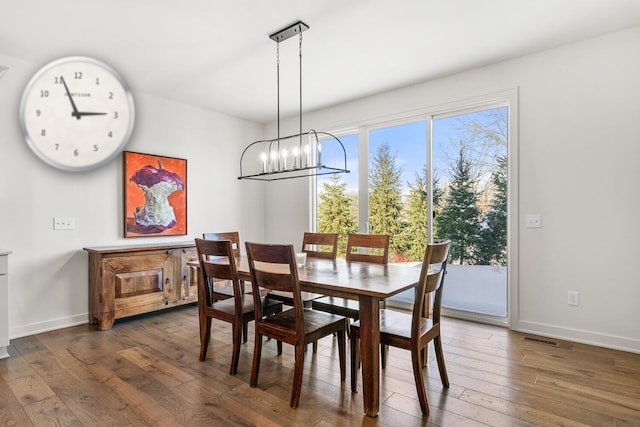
2:56
